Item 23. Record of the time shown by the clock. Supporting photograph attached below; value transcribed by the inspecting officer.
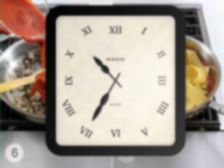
10:35
